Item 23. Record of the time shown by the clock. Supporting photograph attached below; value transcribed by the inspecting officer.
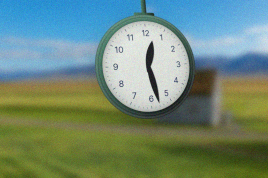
12:28
